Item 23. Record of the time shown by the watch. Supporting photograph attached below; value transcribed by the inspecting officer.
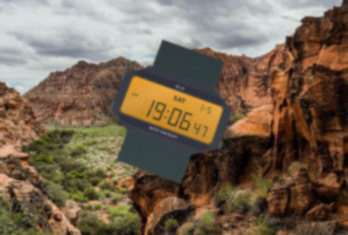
19:06:47
